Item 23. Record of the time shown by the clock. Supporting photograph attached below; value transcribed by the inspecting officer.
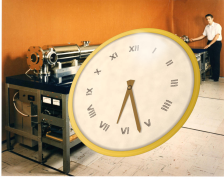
6:27
